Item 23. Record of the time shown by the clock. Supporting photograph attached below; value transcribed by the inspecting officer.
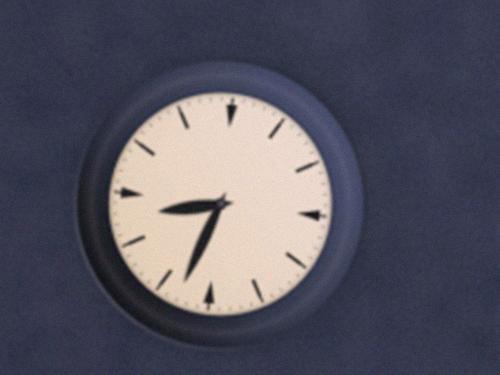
8:33
